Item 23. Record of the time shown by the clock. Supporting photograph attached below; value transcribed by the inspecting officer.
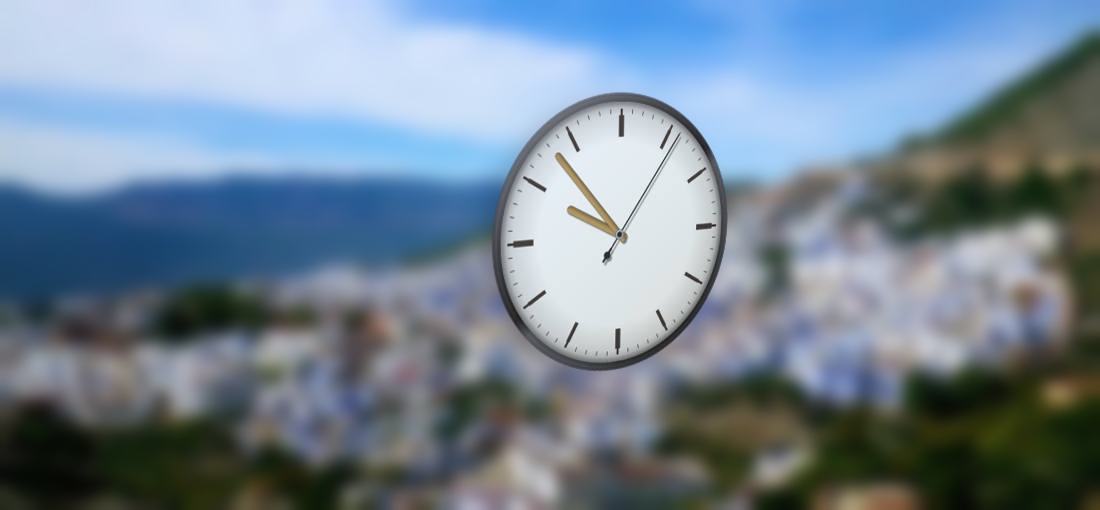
9:53:06
